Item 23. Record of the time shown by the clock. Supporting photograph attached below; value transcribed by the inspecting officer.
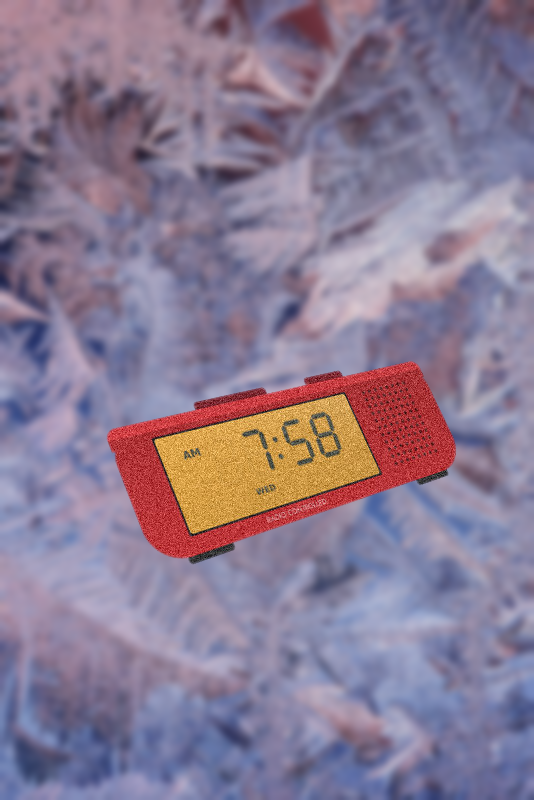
7:58
